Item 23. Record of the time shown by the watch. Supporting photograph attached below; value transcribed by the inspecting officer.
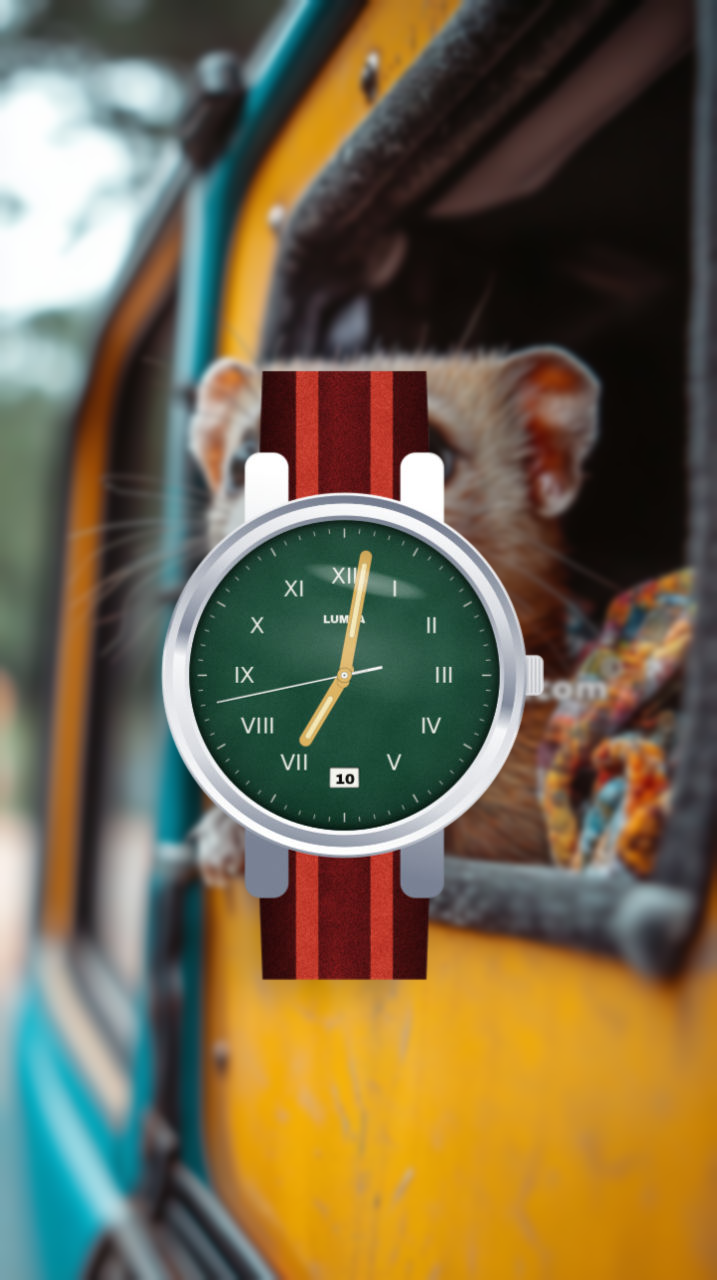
7:01:43
